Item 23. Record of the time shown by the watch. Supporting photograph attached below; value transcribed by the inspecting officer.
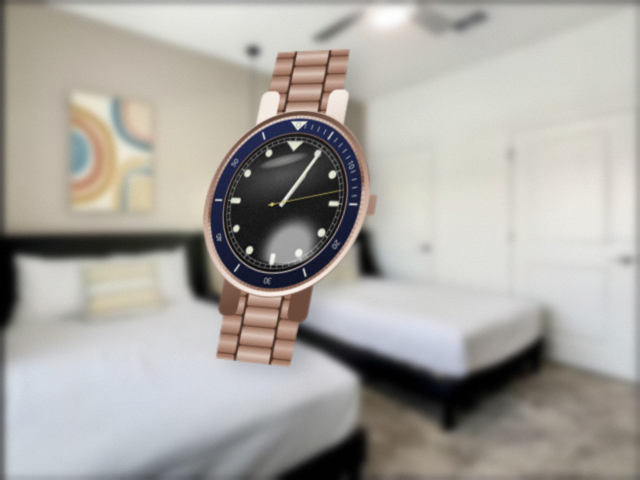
1:05:13
